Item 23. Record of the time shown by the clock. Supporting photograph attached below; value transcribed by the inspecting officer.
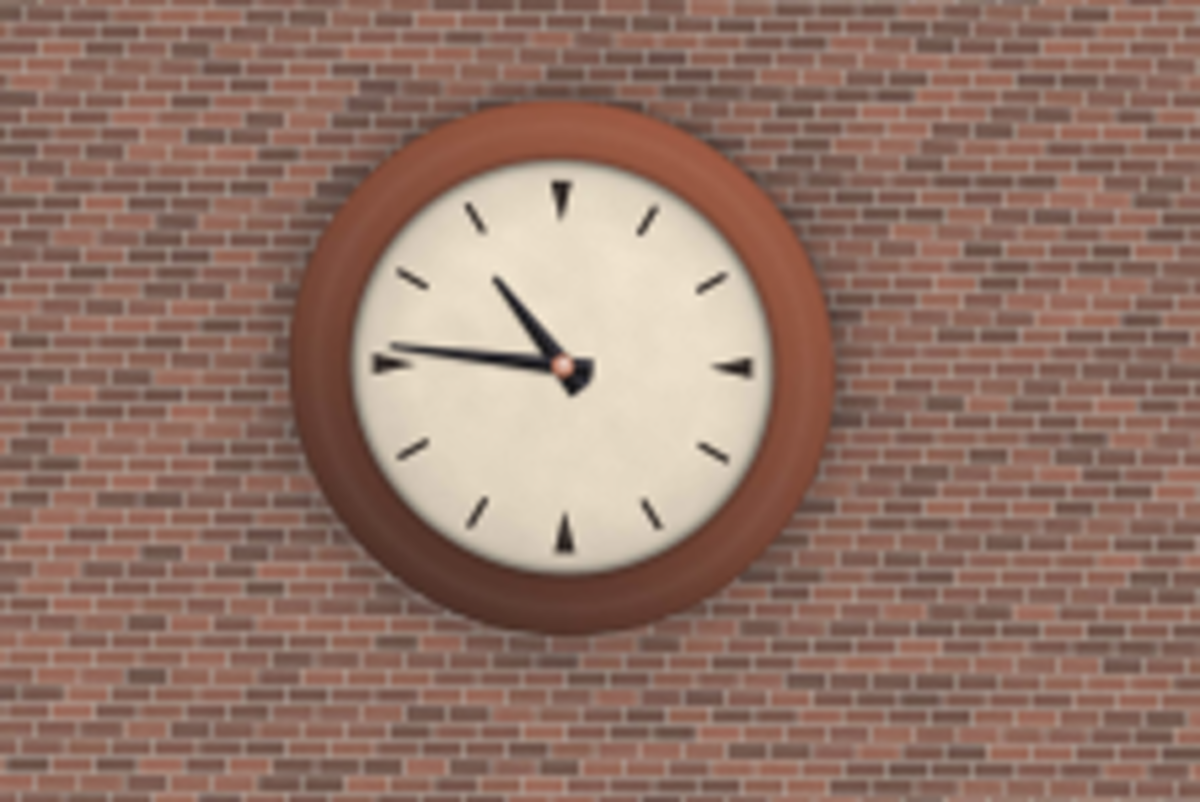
10:46
